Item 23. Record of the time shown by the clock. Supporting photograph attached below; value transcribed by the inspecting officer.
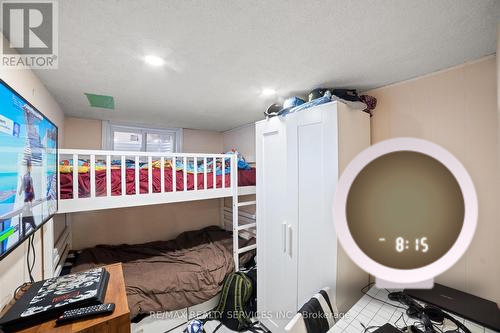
8:15
